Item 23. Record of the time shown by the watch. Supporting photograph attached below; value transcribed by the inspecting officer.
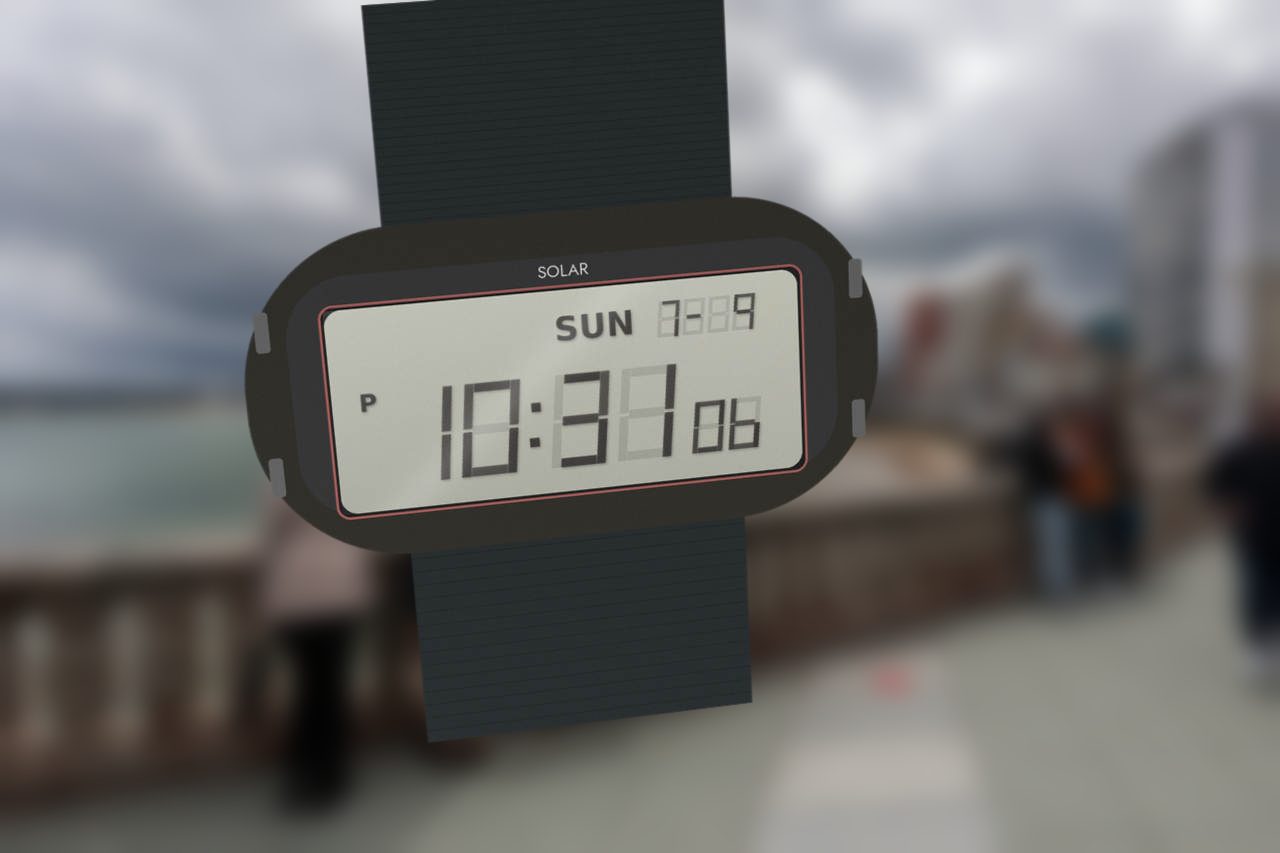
10:31:06
